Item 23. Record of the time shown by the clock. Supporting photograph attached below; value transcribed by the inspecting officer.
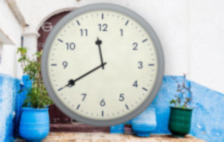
11:40
